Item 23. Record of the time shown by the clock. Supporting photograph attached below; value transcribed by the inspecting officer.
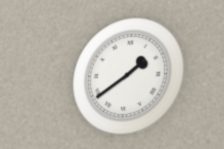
1:39
